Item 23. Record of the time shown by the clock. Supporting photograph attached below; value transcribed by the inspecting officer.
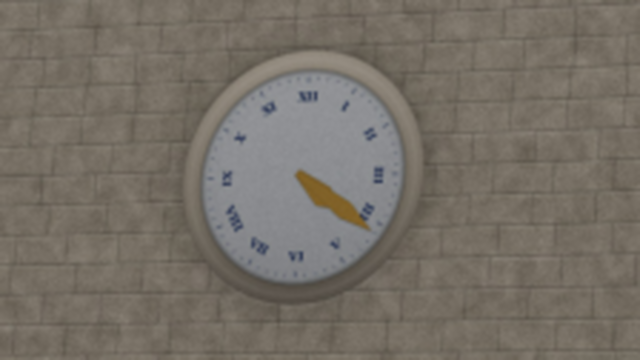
4:21
